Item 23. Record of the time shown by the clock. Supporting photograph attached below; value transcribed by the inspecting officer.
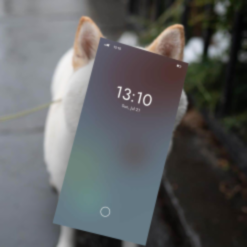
13:10
